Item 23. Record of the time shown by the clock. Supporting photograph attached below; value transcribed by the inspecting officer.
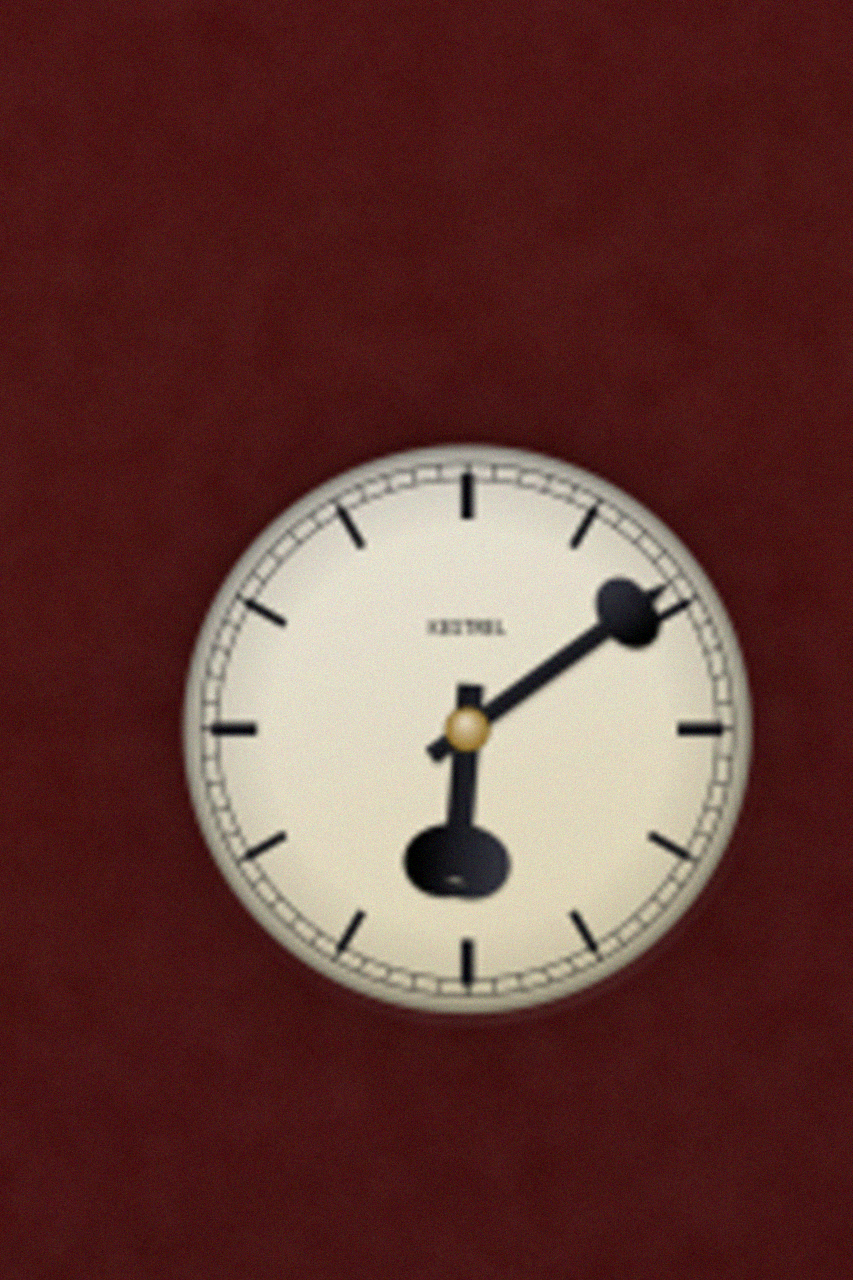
6:09
